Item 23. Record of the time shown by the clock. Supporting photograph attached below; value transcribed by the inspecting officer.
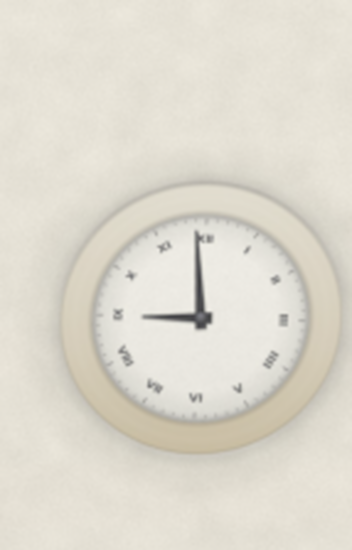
8:59
